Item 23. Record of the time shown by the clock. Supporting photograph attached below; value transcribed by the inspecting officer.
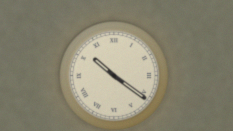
10:21
